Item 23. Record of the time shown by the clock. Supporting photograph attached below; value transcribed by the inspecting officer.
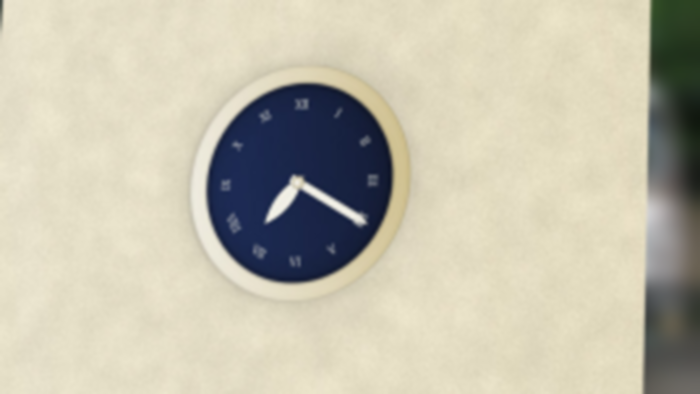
7:20
